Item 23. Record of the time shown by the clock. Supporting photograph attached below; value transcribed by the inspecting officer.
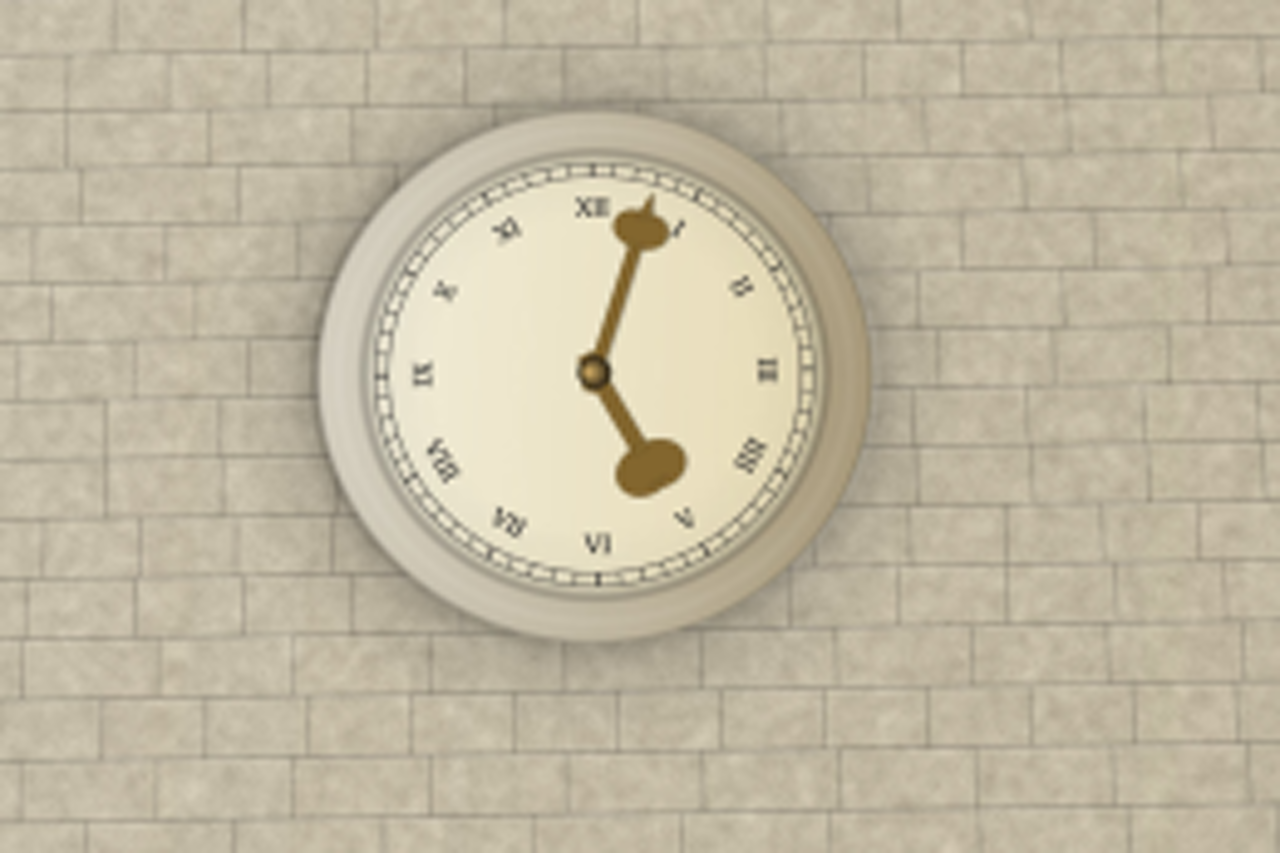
5:03
